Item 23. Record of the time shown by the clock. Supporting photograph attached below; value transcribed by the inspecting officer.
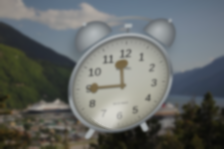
11:45
